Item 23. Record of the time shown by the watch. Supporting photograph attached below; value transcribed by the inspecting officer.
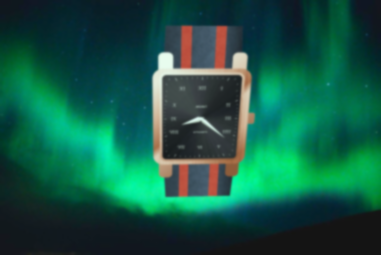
8:22
